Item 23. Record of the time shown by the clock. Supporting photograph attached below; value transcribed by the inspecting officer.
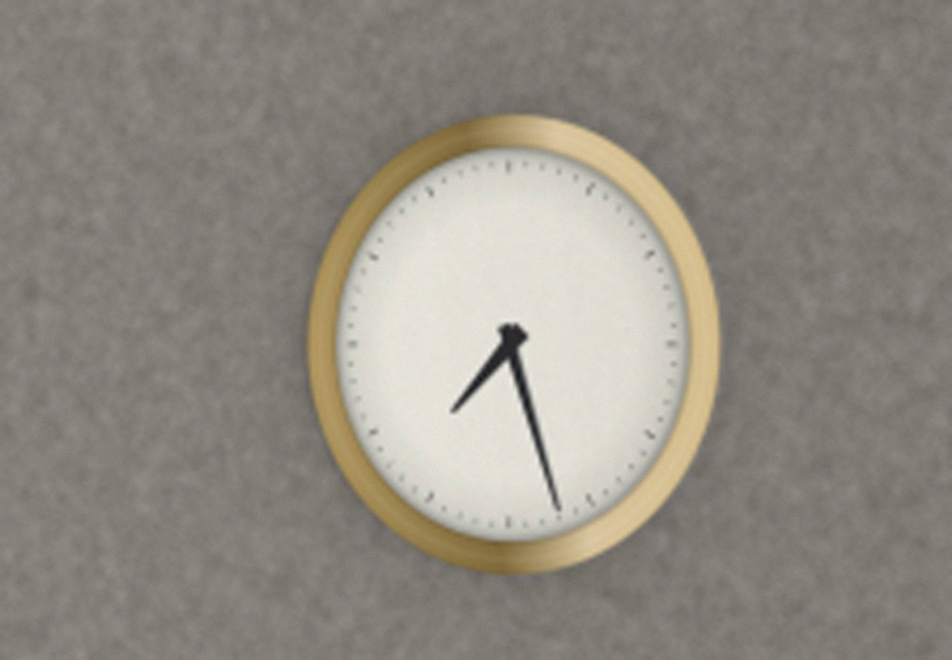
7:27
